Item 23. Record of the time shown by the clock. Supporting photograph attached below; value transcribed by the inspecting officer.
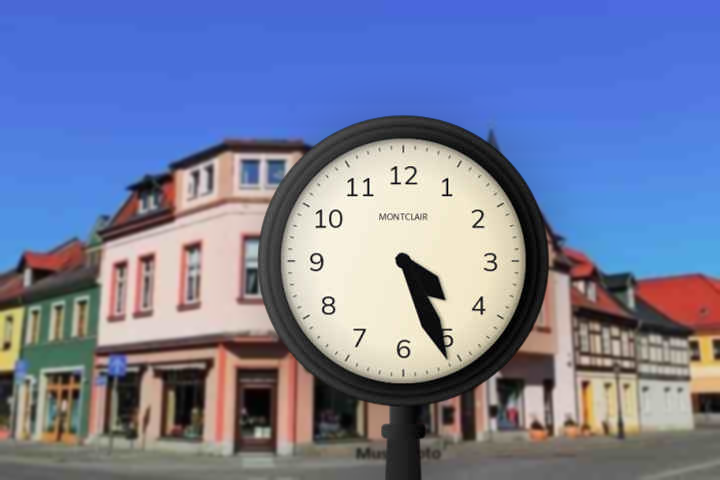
4:26
